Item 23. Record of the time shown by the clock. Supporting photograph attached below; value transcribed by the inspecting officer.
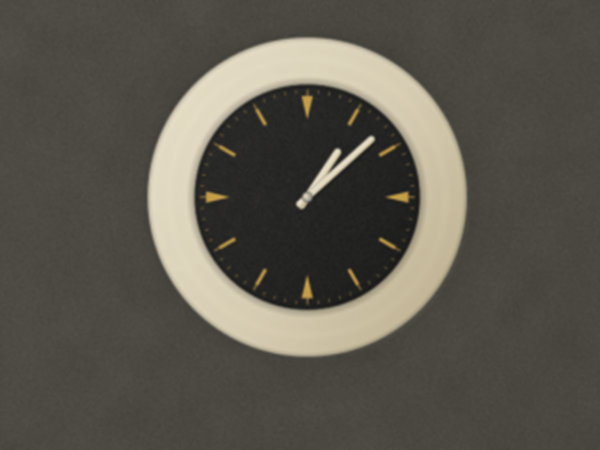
1:08
